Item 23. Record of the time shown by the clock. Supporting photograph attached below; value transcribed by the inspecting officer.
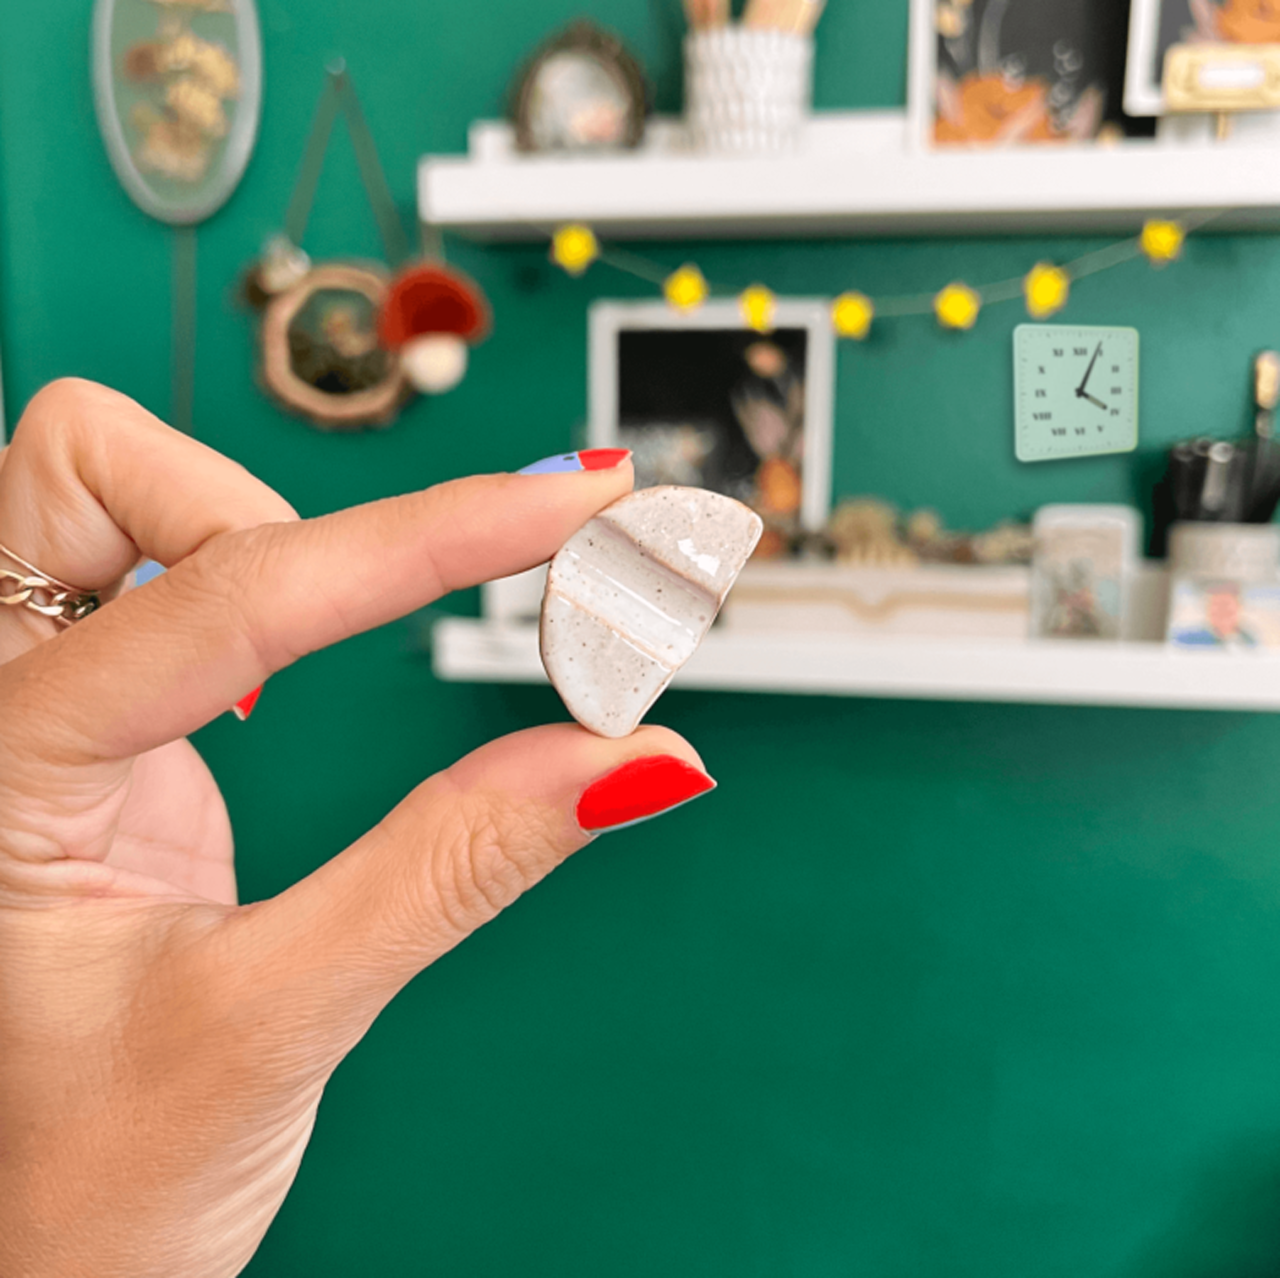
4:04
